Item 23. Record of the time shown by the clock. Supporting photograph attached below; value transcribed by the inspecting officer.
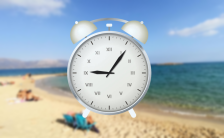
9:06
